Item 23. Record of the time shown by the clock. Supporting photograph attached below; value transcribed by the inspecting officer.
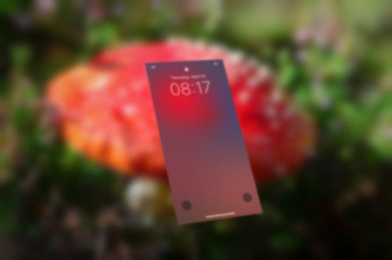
8:17
